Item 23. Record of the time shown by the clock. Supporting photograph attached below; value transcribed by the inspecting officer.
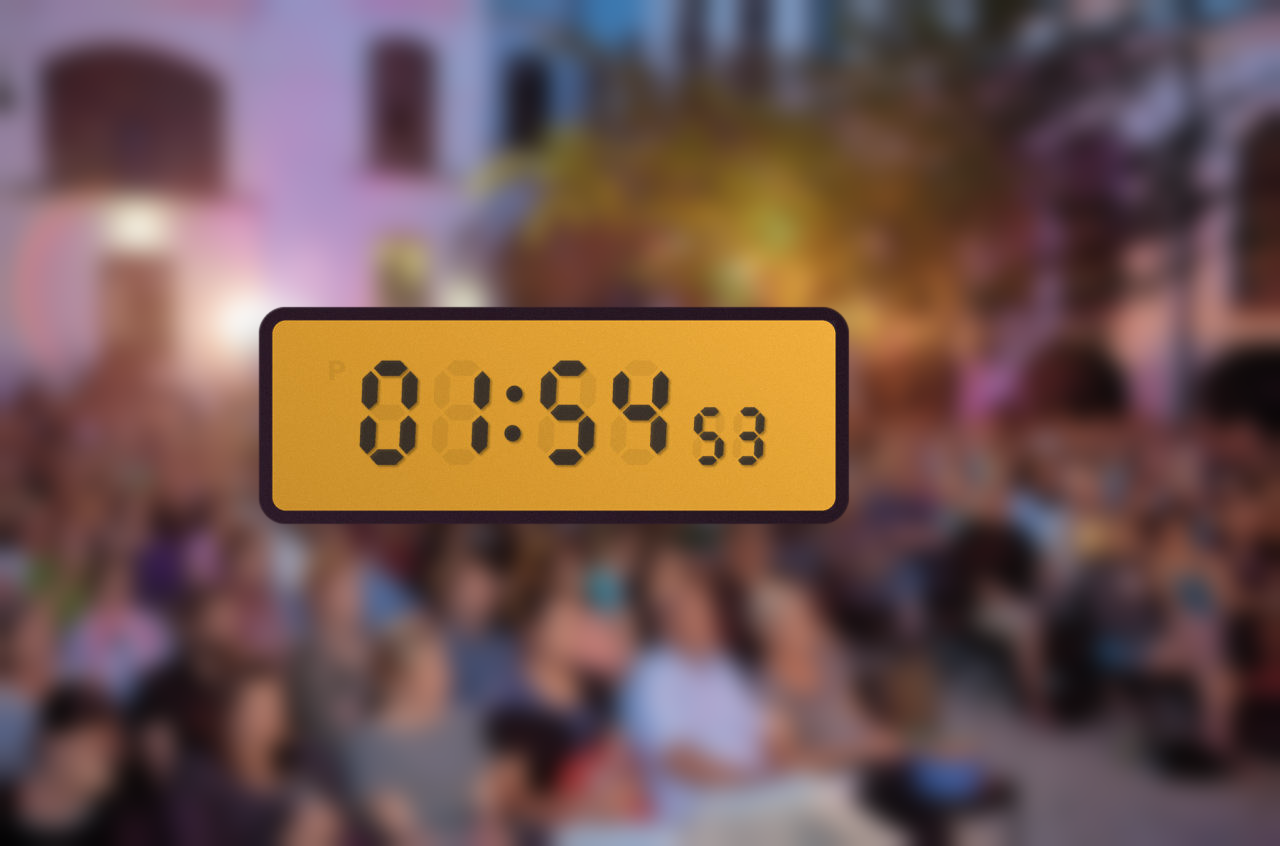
1:54:53
